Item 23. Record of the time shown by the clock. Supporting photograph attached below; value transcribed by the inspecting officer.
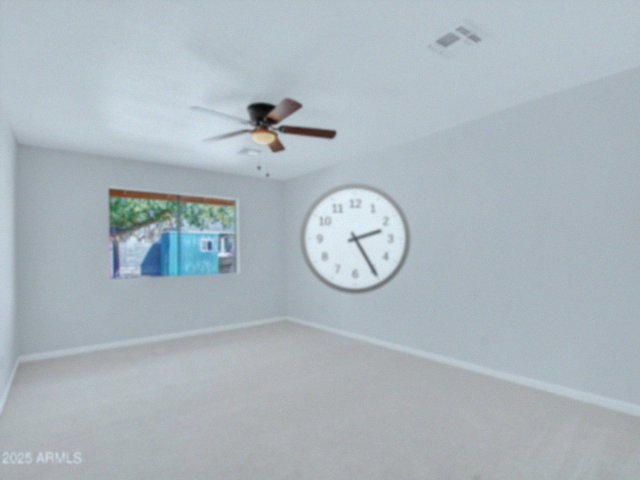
2:25
